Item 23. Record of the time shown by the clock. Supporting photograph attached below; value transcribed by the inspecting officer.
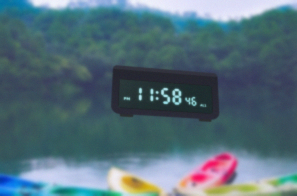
11:58:46
